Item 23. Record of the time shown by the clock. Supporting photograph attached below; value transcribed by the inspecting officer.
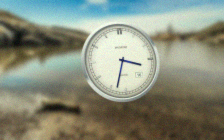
3:33
